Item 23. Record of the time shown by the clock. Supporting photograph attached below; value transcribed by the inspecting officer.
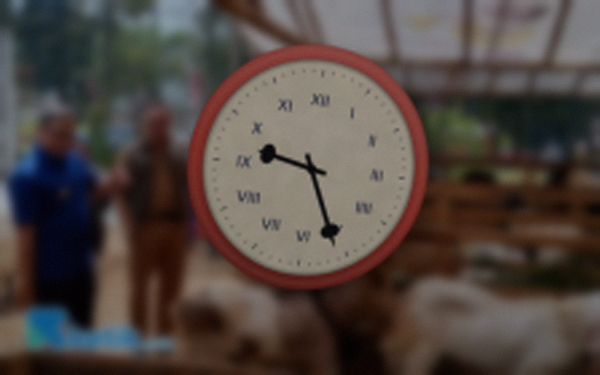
9:26
